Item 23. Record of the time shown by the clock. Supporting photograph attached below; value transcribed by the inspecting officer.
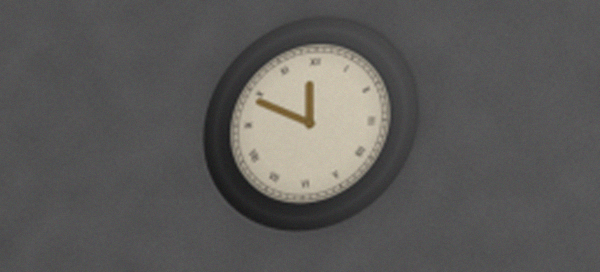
11:49
